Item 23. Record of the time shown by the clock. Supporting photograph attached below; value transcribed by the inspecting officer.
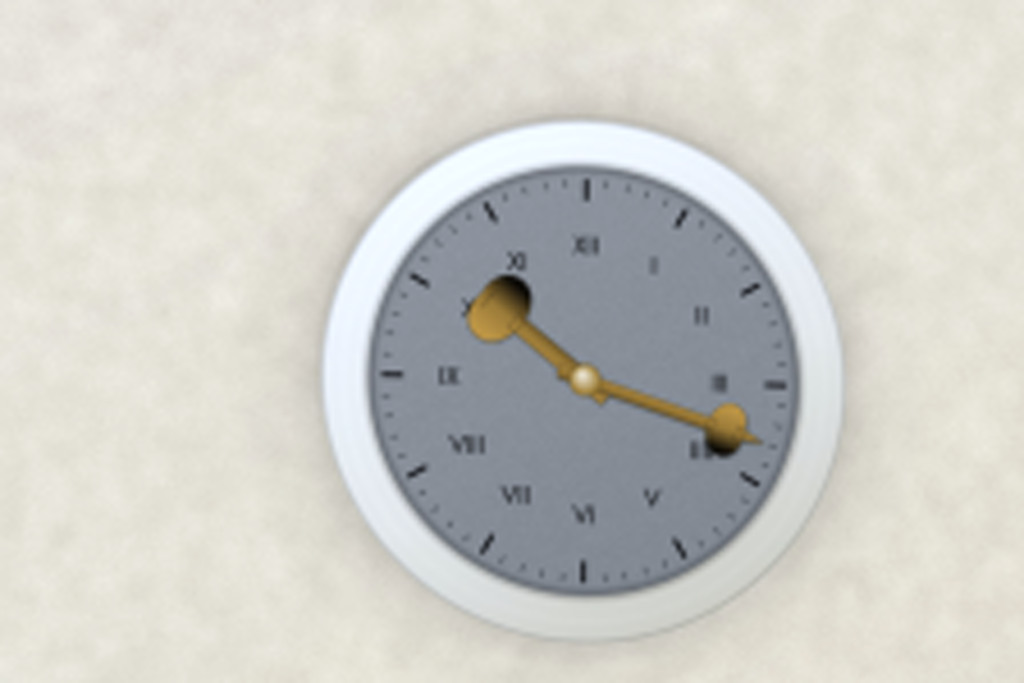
10:18
